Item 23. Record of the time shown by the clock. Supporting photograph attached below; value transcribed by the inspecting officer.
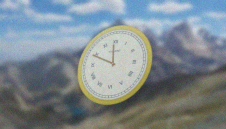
11:49
